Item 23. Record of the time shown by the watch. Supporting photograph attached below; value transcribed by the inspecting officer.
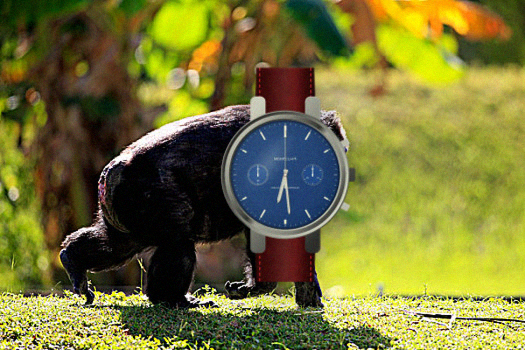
6:29
